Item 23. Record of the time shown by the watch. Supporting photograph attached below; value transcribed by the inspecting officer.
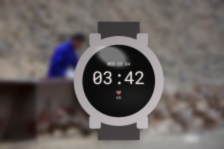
3:42
